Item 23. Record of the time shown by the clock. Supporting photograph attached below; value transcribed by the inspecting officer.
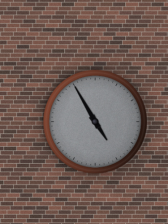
4:55
